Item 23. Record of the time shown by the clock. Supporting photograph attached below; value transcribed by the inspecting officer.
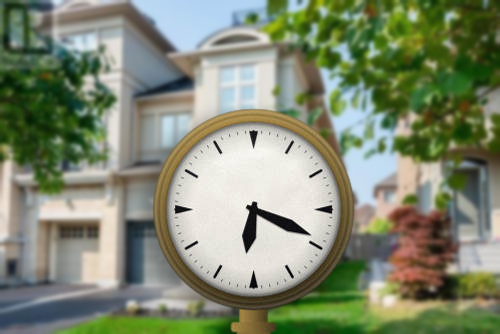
6:19
